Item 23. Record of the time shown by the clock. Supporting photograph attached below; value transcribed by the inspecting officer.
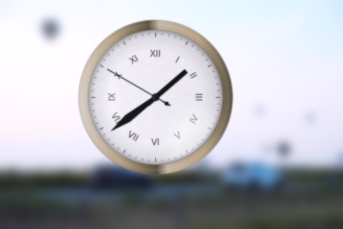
1:38:50
